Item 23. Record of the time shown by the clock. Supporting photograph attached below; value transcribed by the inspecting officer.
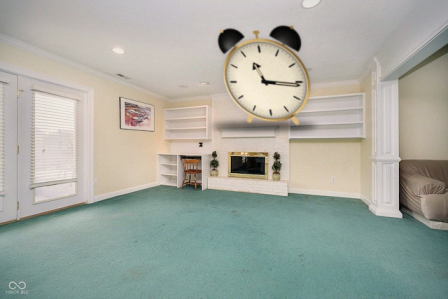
11:16
